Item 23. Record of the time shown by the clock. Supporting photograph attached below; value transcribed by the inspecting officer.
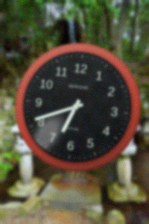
6:41
